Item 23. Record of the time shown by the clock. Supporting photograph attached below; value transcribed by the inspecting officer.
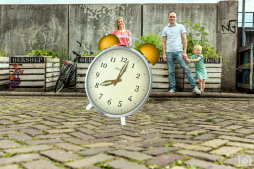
8:02
